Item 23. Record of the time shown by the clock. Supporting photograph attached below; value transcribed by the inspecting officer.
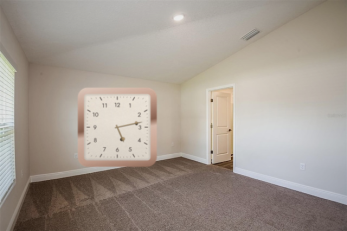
5:13
